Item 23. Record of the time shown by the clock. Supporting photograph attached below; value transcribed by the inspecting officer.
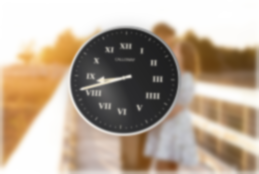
8:42
